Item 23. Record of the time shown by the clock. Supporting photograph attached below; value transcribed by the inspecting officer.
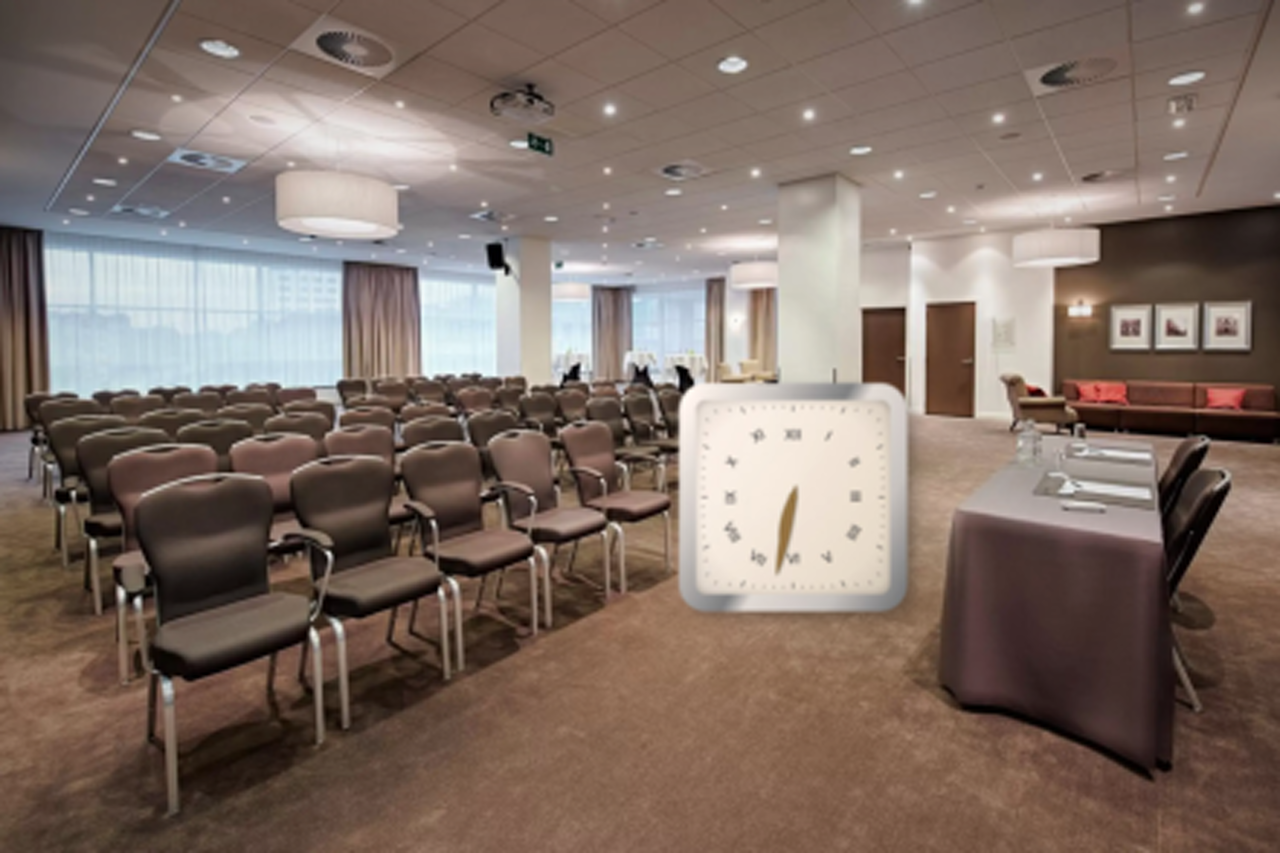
6:32
